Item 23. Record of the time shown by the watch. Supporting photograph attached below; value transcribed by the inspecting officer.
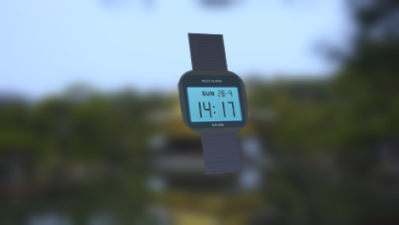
14:17
